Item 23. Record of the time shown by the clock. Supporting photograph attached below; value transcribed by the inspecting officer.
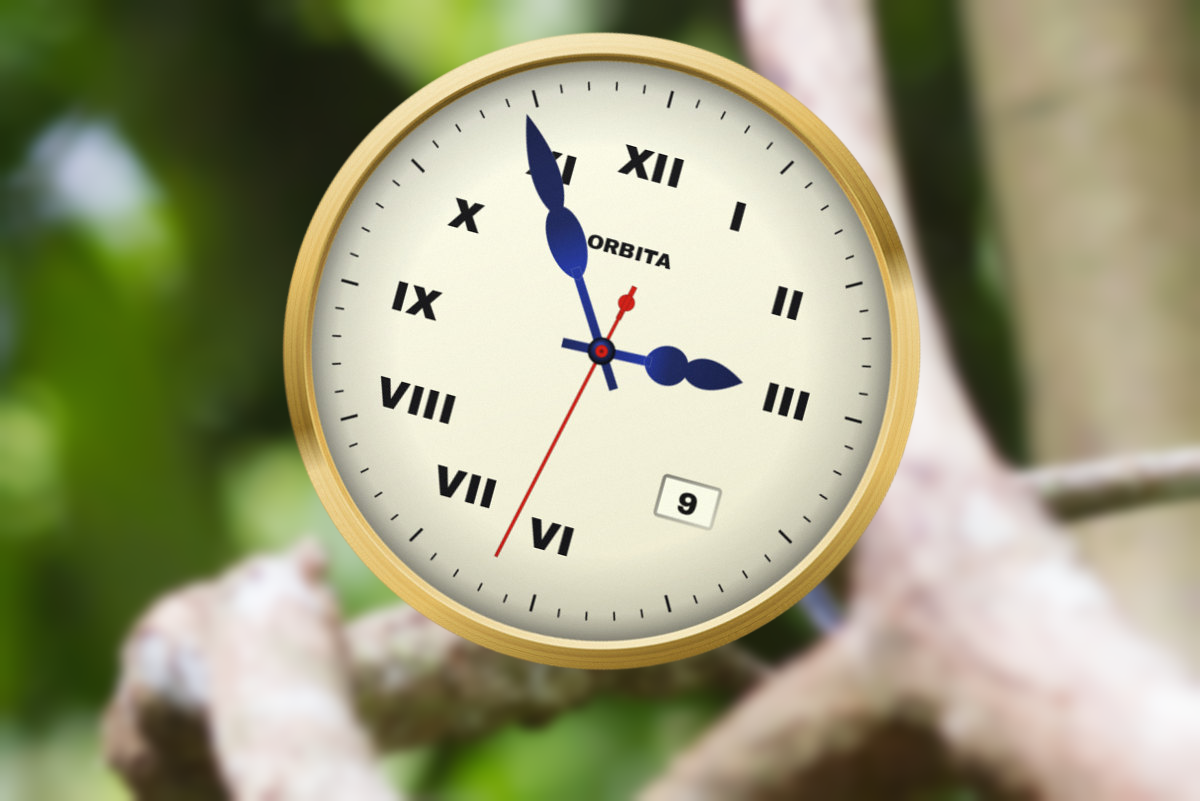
2:54:32
